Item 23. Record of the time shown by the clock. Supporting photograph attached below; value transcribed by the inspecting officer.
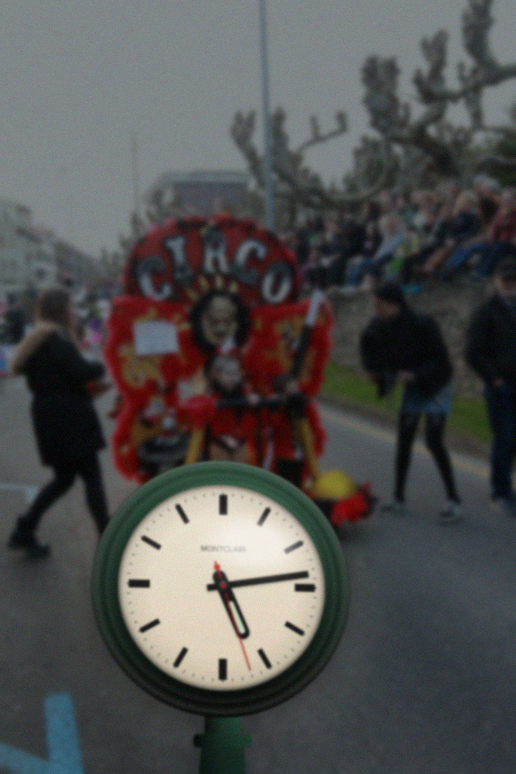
5:13:27
